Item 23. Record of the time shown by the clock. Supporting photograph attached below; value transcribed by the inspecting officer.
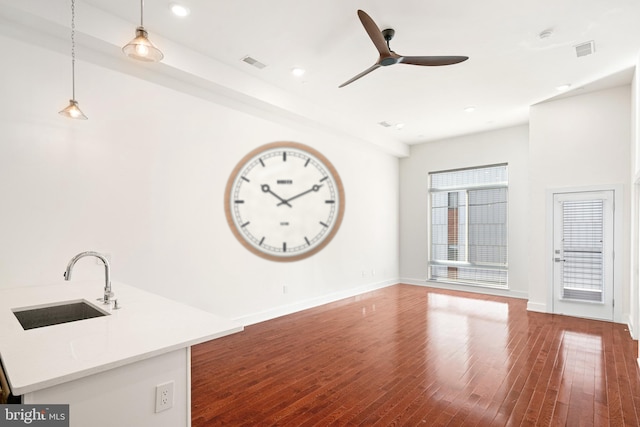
10:11
